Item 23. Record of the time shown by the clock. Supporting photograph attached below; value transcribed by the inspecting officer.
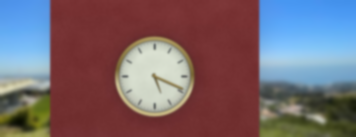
5:19
